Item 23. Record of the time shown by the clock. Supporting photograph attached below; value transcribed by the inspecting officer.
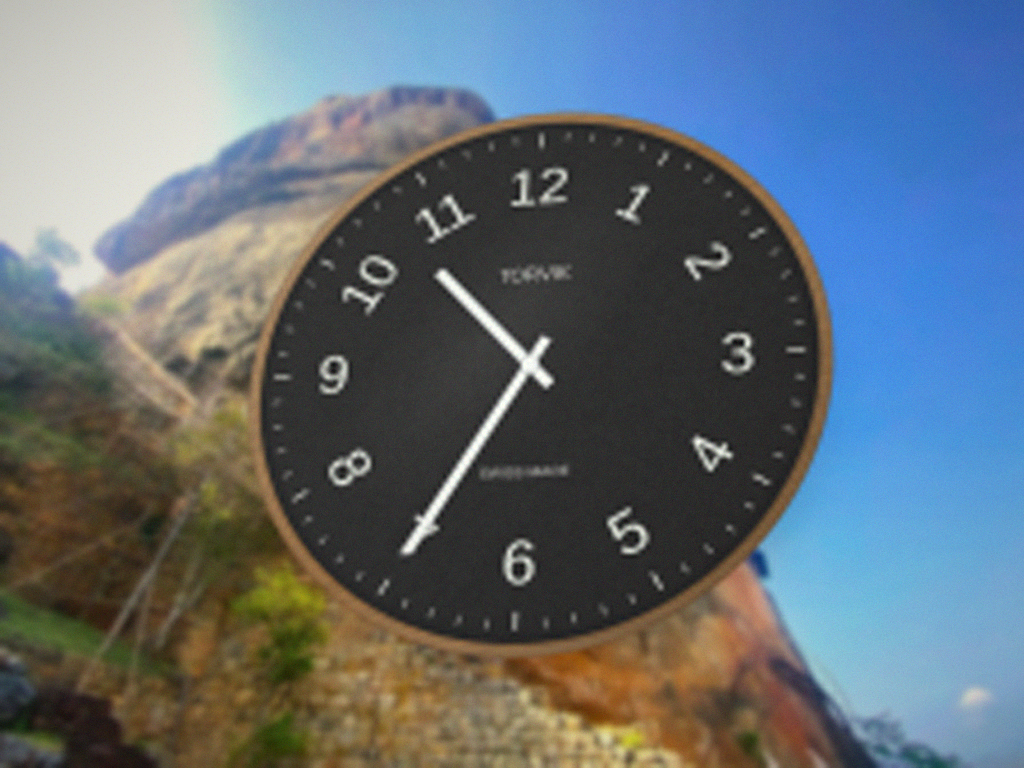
10:35
